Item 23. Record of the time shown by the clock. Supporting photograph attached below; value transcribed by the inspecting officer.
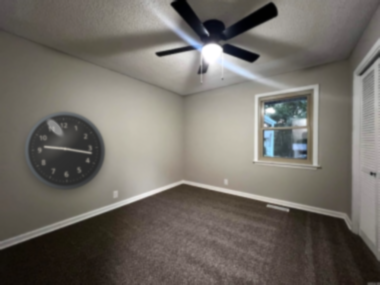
9:17
